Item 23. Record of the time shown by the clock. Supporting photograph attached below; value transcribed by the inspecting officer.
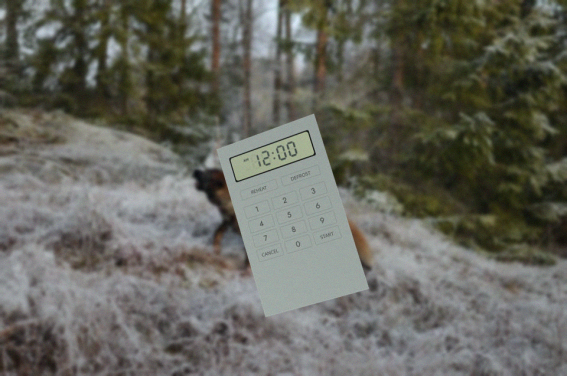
12:00
